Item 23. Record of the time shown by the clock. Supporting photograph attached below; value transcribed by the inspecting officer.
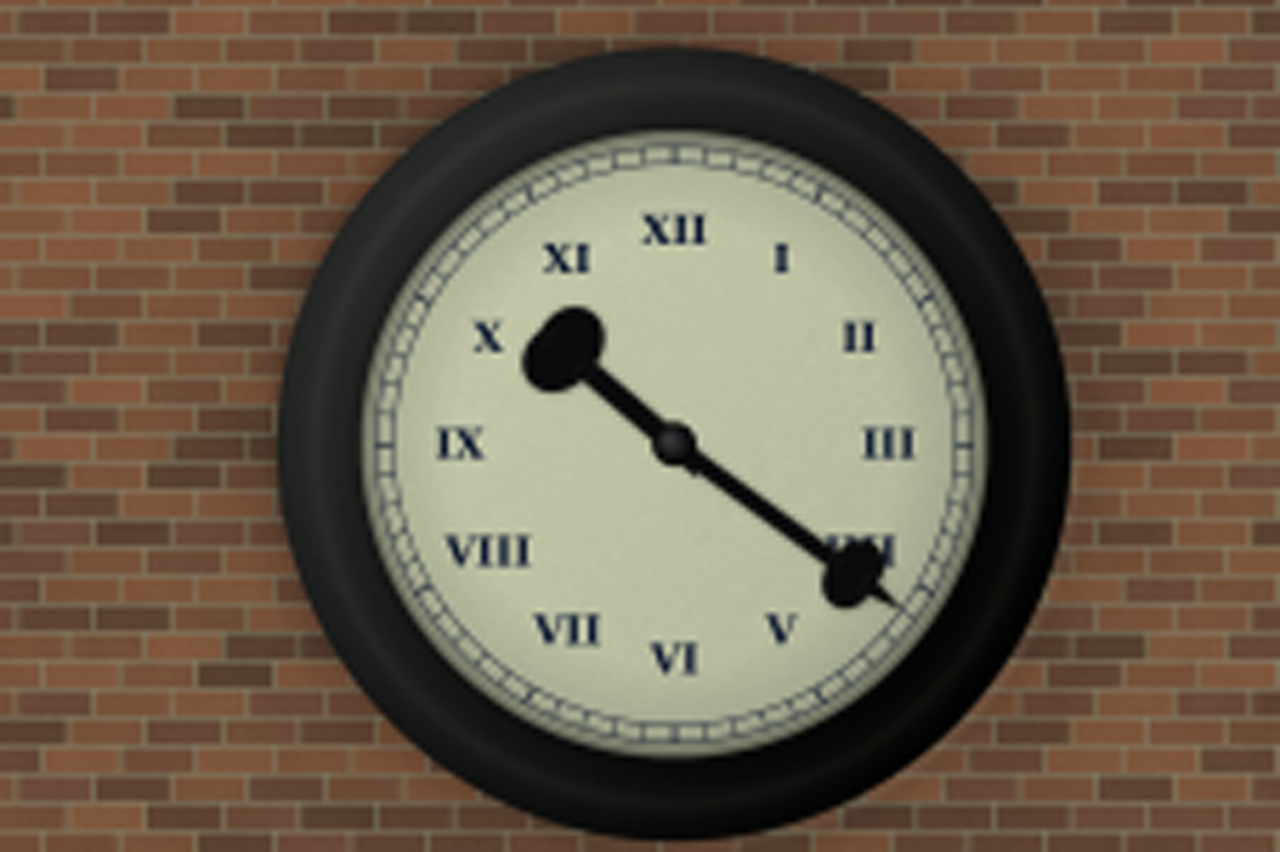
10:21
